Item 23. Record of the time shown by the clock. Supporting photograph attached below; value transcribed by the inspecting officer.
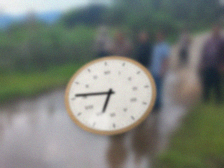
6:46
